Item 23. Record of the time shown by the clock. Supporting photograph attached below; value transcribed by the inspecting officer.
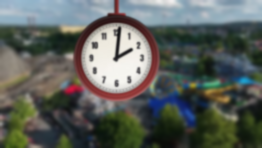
2:01
